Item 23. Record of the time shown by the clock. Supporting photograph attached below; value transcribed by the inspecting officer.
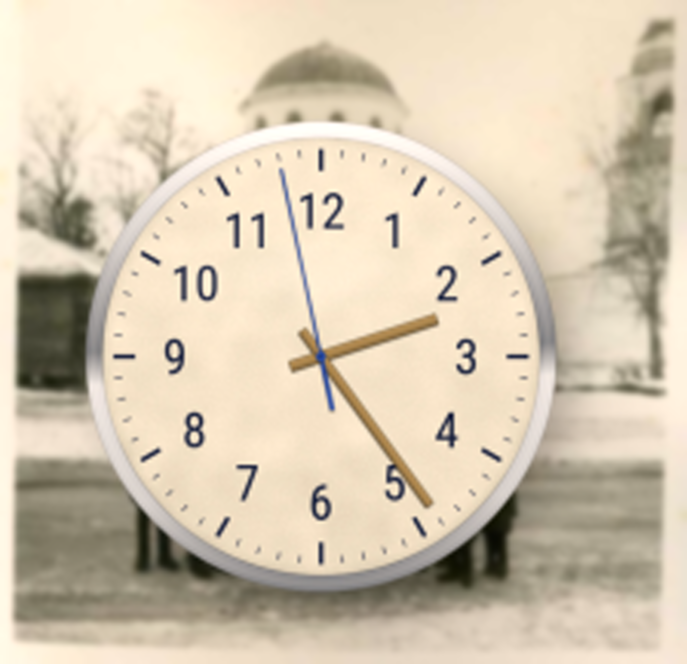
2:23:58
